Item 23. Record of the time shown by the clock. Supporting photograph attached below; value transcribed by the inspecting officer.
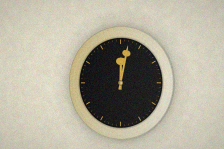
12:02
